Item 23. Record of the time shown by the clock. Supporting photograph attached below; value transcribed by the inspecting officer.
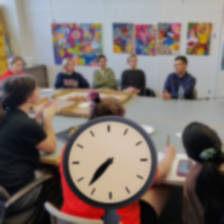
7:37
